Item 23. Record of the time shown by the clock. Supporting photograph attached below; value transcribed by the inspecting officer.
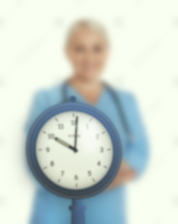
10:01
